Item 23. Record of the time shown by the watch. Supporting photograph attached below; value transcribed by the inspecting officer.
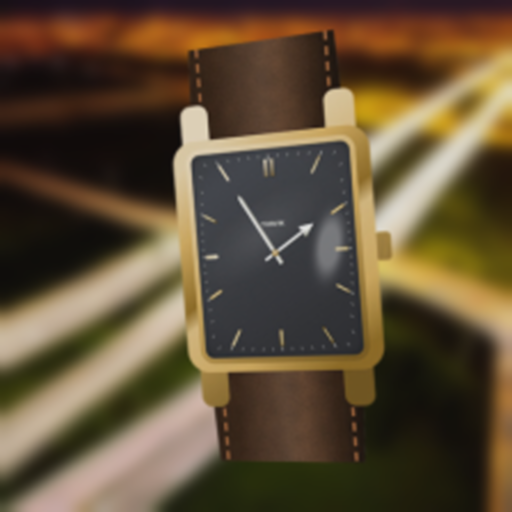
1:55
